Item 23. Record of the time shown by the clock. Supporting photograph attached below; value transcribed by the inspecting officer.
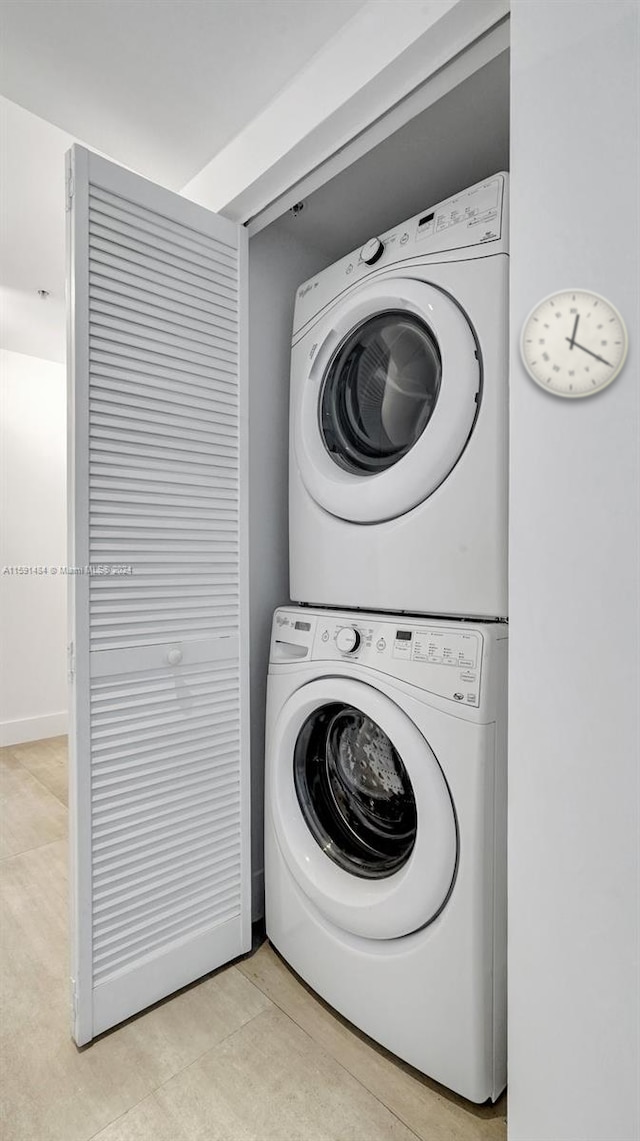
12:20
